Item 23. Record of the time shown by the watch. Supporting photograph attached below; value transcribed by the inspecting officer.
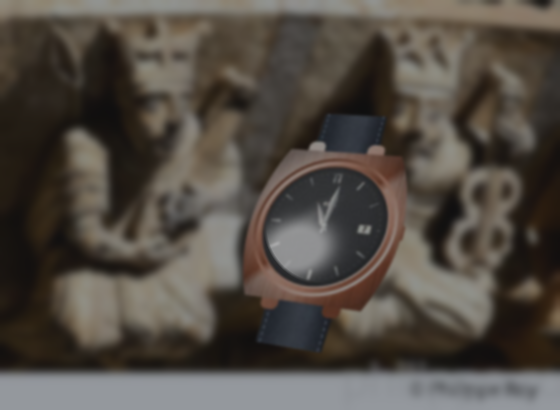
11:01
